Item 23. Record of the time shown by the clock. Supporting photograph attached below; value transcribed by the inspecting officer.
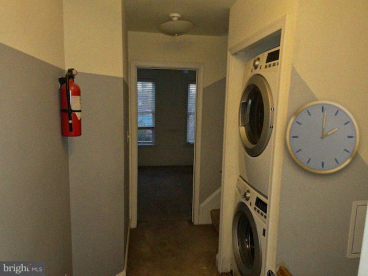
2:01
